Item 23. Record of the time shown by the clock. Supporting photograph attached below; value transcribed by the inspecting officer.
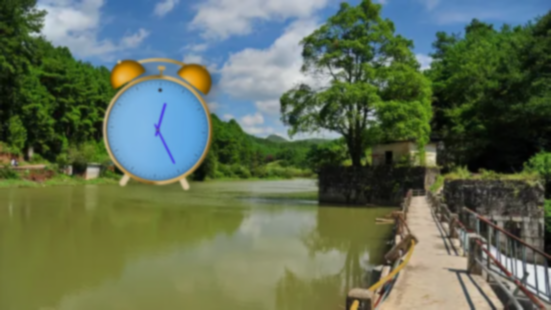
12:25
